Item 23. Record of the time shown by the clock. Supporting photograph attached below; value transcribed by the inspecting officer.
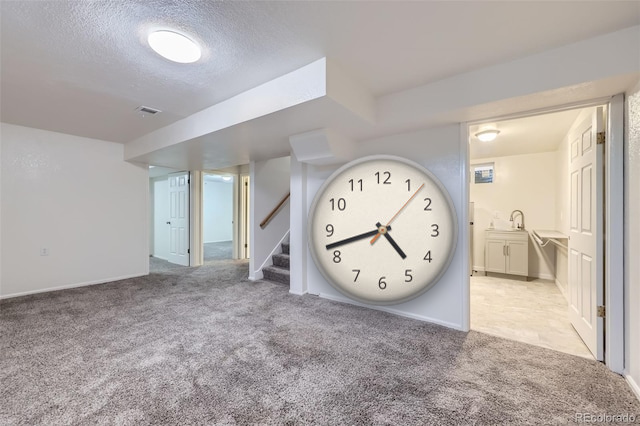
4:42:07
